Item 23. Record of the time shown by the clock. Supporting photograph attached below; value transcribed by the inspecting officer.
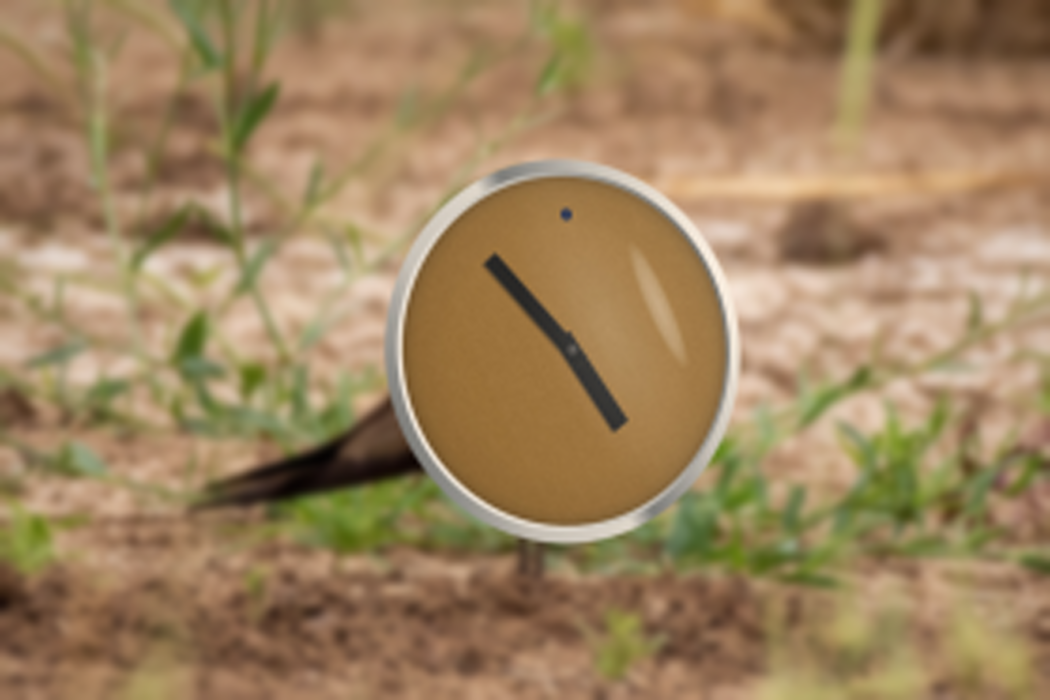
4:53
